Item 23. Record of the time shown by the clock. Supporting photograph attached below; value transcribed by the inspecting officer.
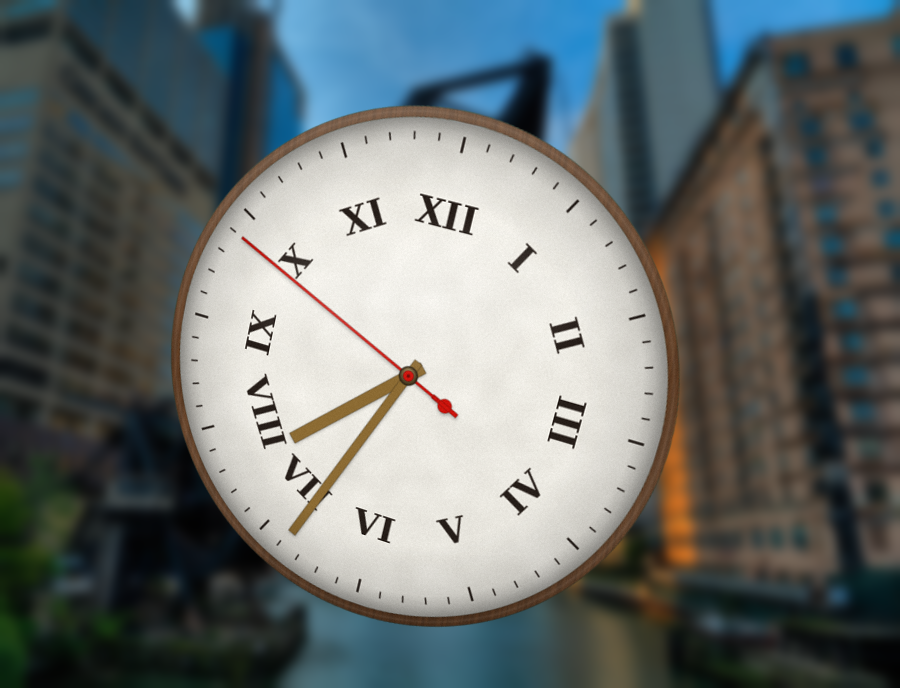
7:33:49
